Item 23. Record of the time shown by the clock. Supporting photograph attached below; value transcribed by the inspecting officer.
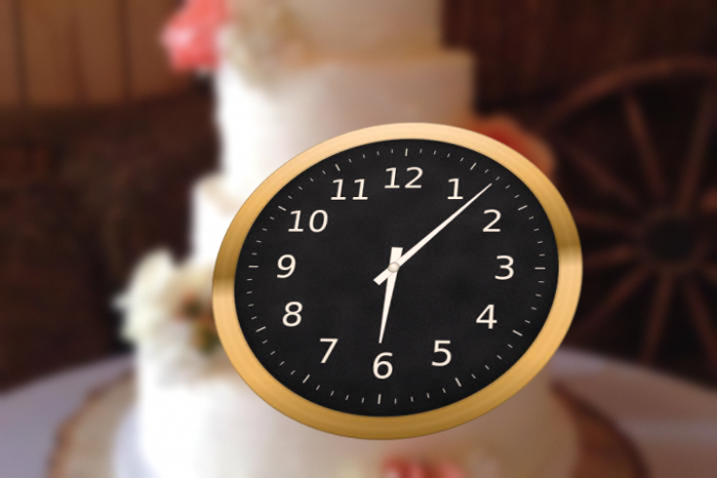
6:07
